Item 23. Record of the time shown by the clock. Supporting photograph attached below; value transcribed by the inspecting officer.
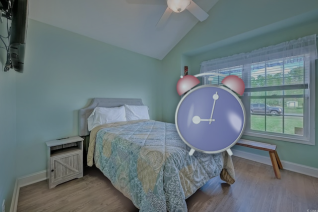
9:02
